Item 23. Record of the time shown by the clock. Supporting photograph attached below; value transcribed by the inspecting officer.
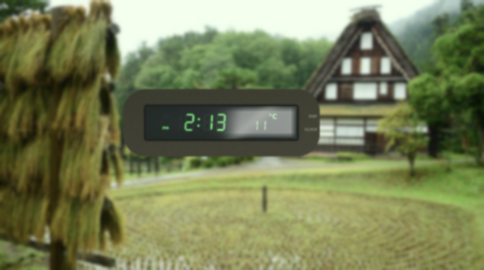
2:13
